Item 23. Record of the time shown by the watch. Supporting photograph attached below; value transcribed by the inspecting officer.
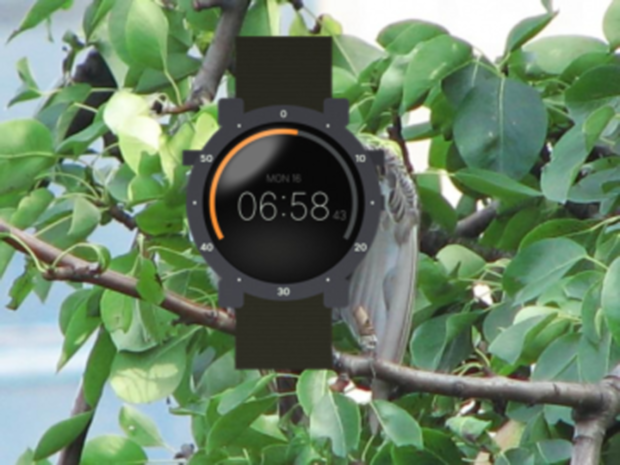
6:58
